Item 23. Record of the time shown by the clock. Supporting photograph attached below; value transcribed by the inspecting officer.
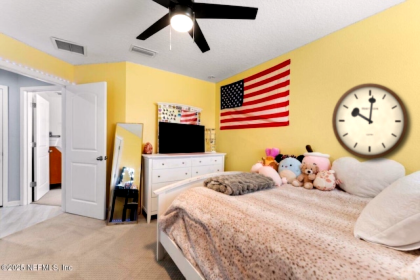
10:01
